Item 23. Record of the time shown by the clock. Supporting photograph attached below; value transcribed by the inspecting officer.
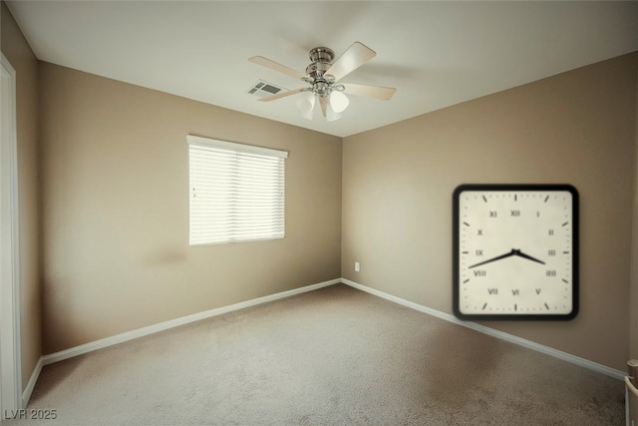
3:42
